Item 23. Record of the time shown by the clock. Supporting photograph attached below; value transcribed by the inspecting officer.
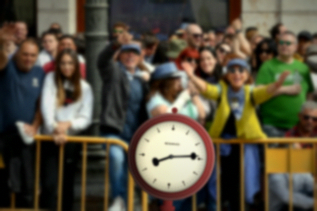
8:14
